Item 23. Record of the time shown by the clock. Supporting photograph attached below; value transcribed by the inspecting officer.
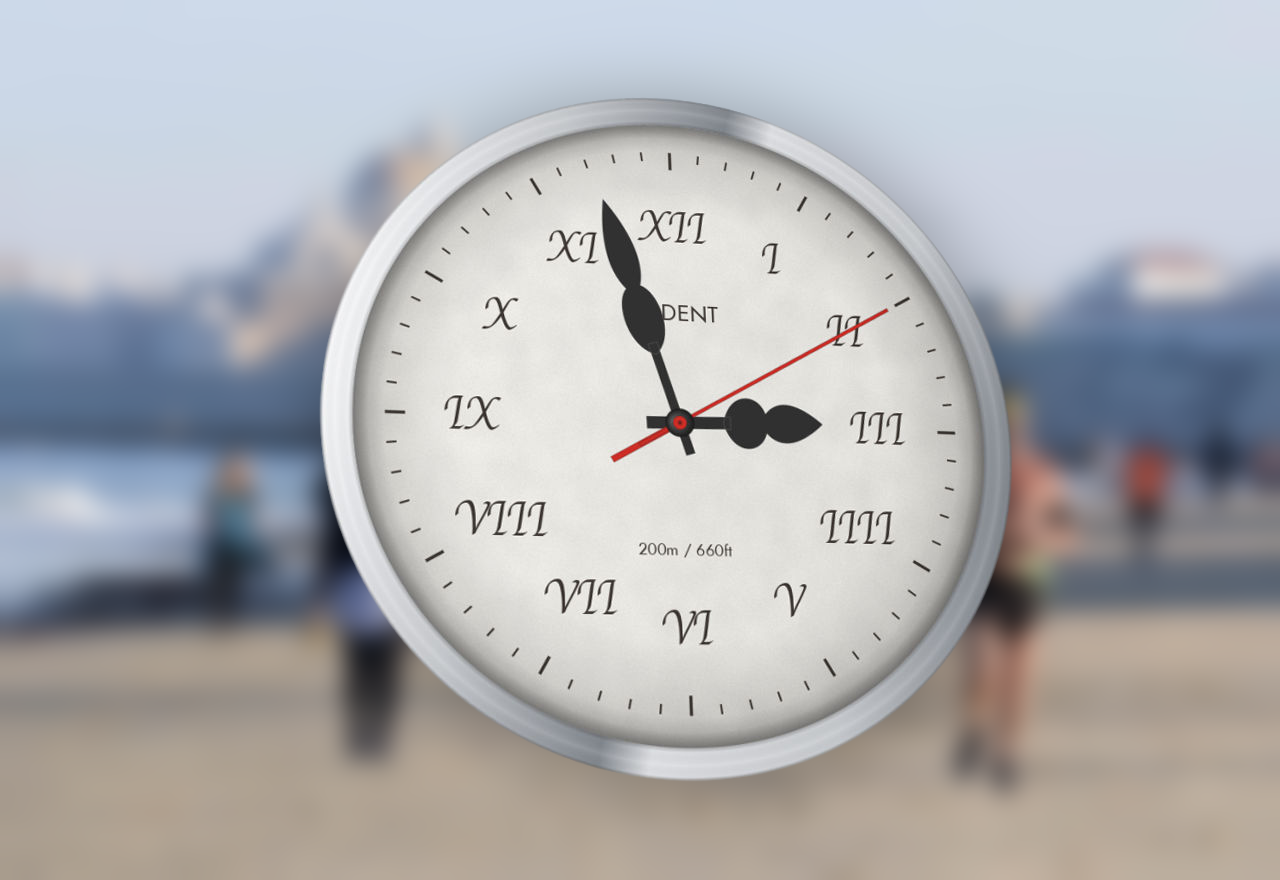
2:57:10
